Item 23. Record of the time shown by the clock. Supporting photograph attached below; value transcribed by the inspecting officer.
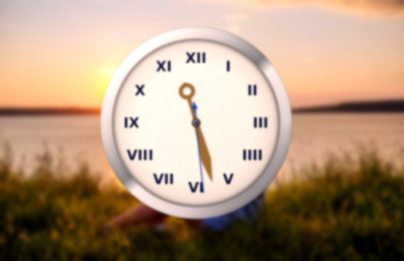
11:27:29
